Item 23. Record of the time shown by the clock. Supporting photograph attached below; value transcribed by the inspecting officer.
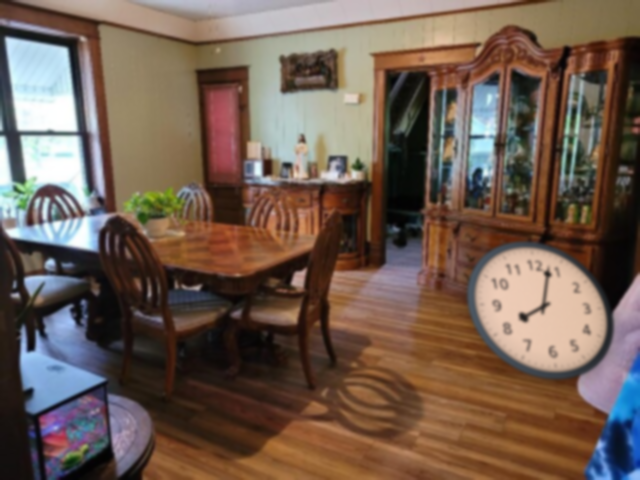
8:03
